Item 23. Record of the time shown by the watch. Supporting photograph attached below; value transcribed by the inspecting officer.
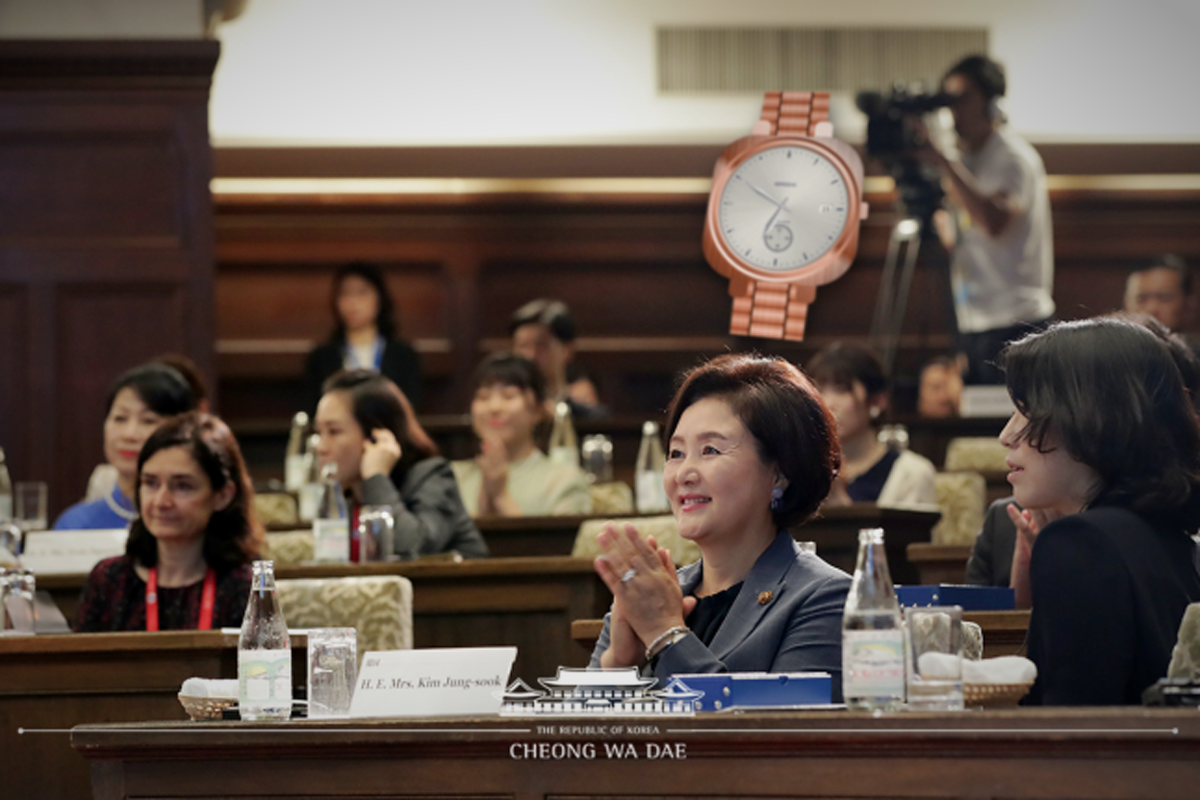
6:50
